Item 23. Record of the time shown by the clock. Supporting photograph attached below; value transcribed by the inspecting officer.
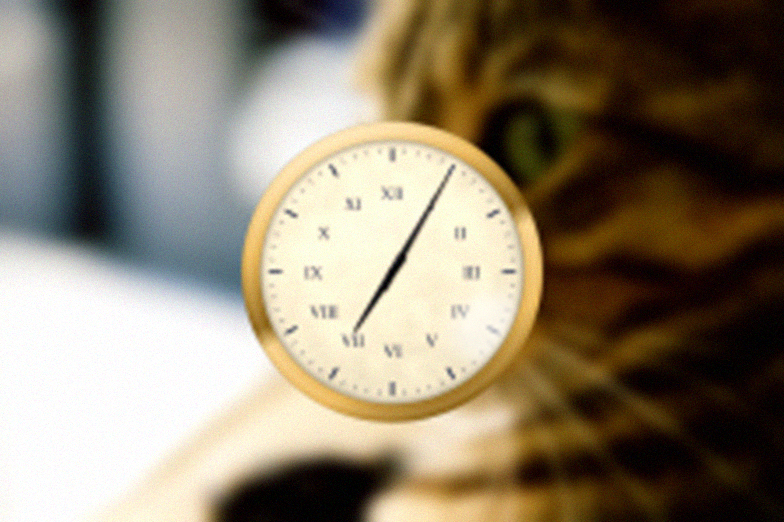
7:05
